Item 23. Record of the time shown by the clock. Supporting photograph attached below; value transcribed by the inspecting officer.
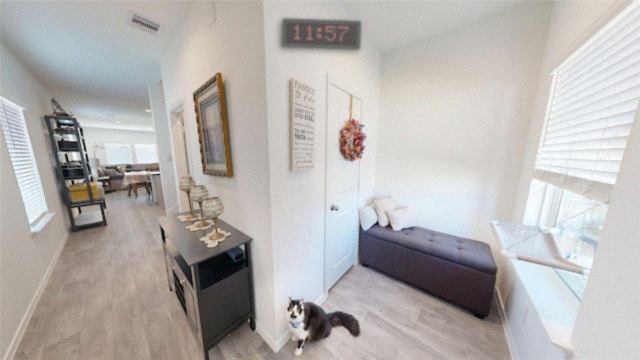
11:57
